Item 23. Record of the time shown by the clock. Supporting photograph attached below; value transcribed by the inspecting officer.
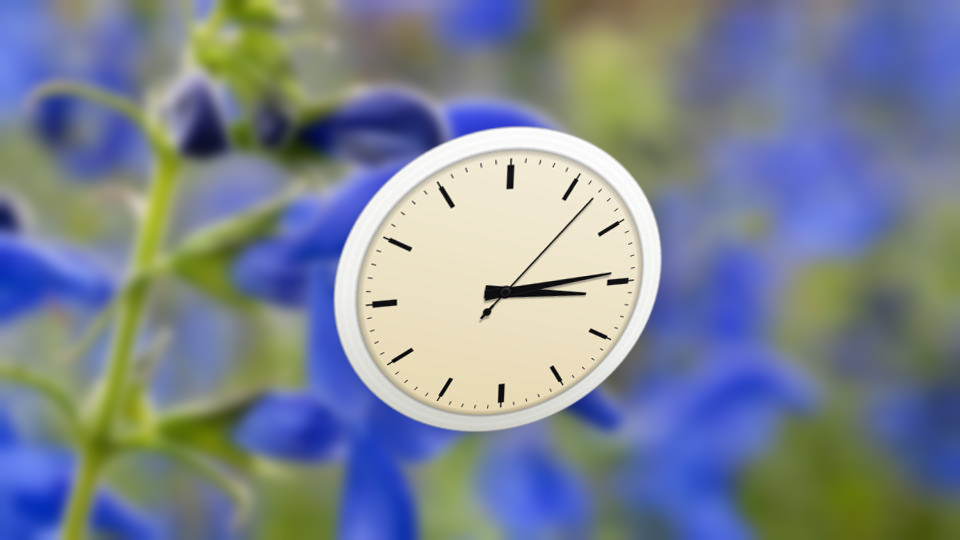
3:14:07
